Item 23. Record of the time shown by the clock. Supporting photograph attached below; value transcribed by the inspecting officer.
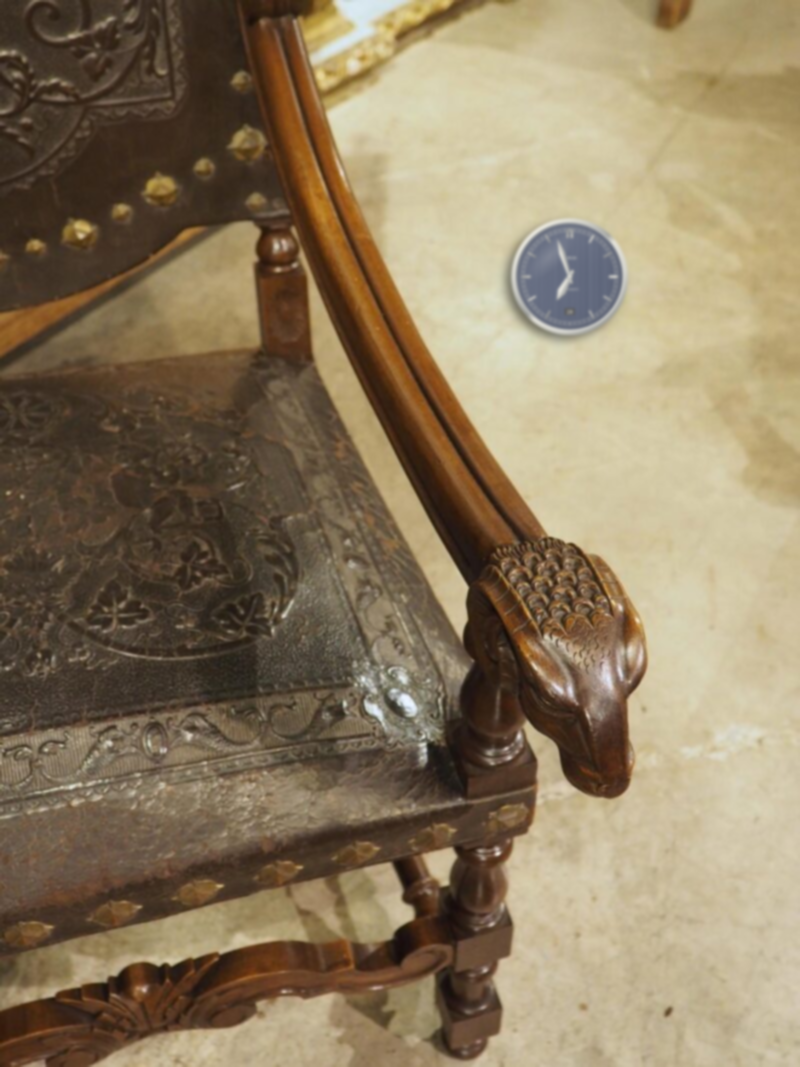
6:57
